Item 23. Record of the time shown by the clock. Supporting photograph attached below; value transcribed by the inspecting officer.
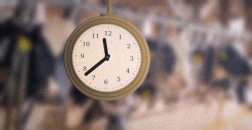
11:38
